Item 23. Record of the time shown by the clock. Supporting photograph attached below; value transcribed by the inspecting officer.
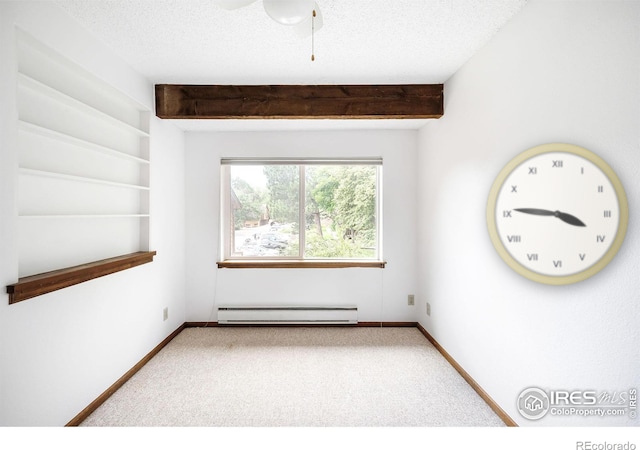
3:46
